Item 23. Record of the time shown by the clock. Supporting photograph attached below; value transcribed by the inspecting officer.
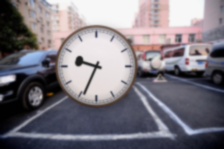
9:34
